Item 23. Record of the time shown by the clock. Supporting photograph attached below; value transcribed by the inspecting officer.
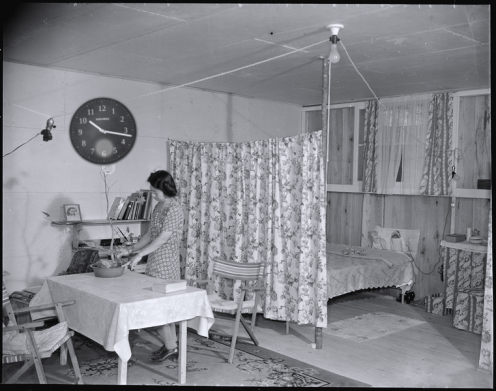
10:17
